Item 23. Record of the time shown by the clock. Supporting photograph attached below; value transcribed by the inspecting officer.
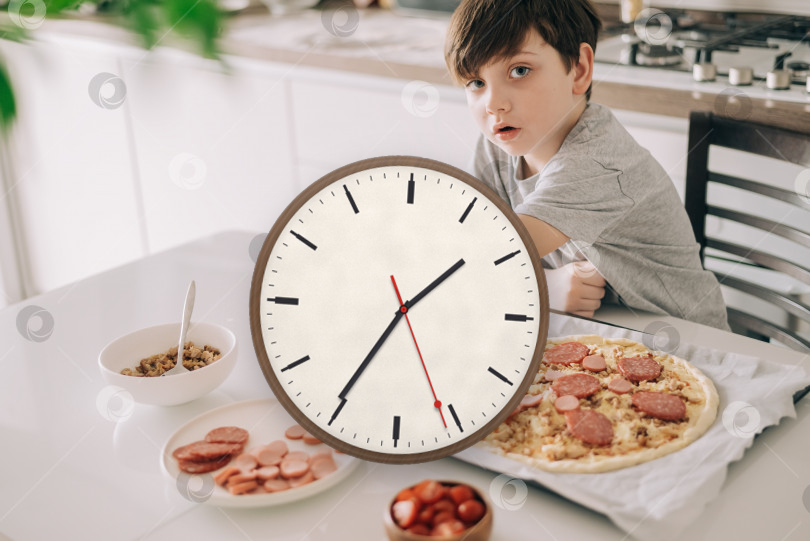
1:35:26
